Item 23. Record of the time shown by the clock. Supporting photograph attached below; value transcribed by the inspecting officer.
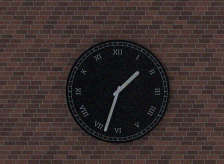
1:33
